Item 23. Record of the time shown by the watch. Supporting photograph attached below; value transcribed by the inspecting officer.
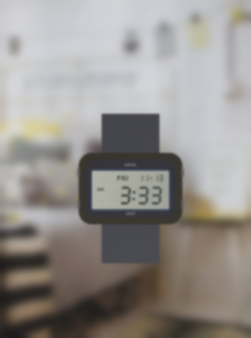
3:33
